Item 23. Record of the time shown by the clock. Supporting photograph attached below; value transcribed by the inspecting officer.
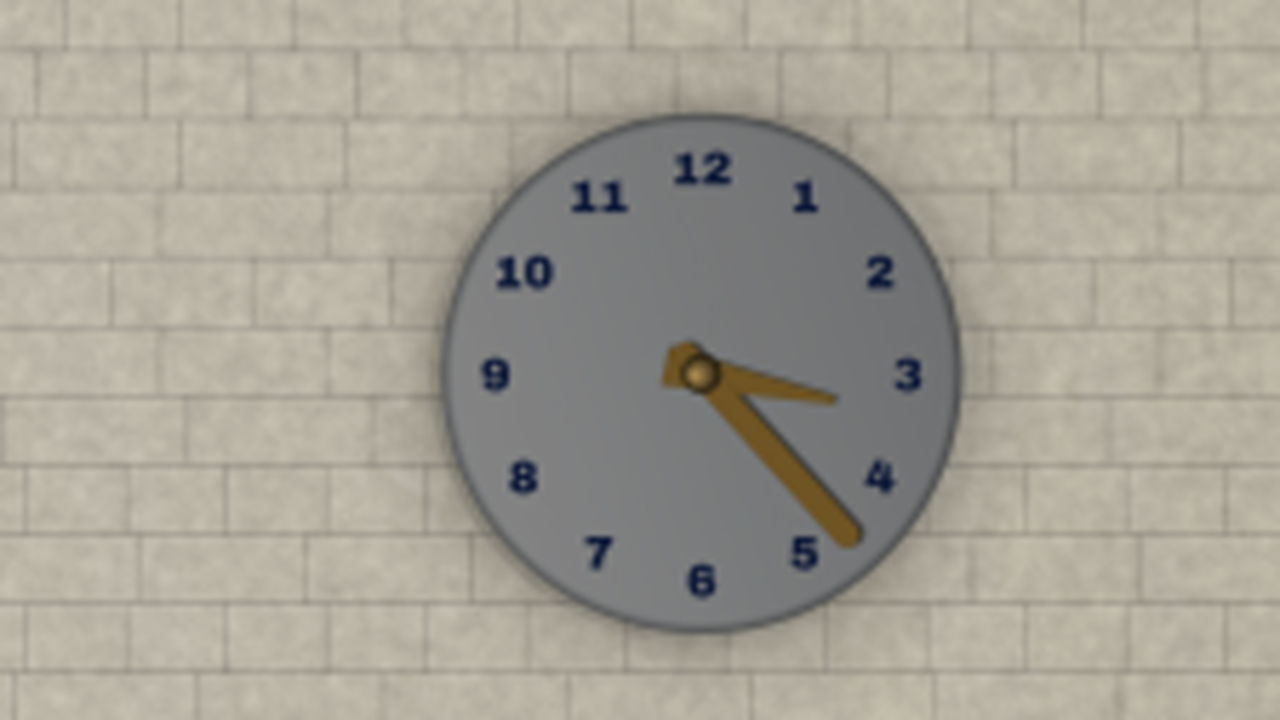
3:23
